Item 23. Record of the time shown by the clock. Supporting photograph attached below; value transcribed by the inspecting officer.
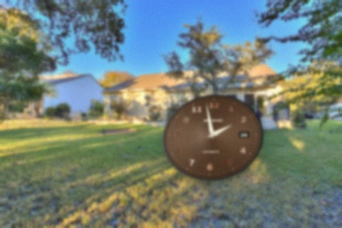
1:58
